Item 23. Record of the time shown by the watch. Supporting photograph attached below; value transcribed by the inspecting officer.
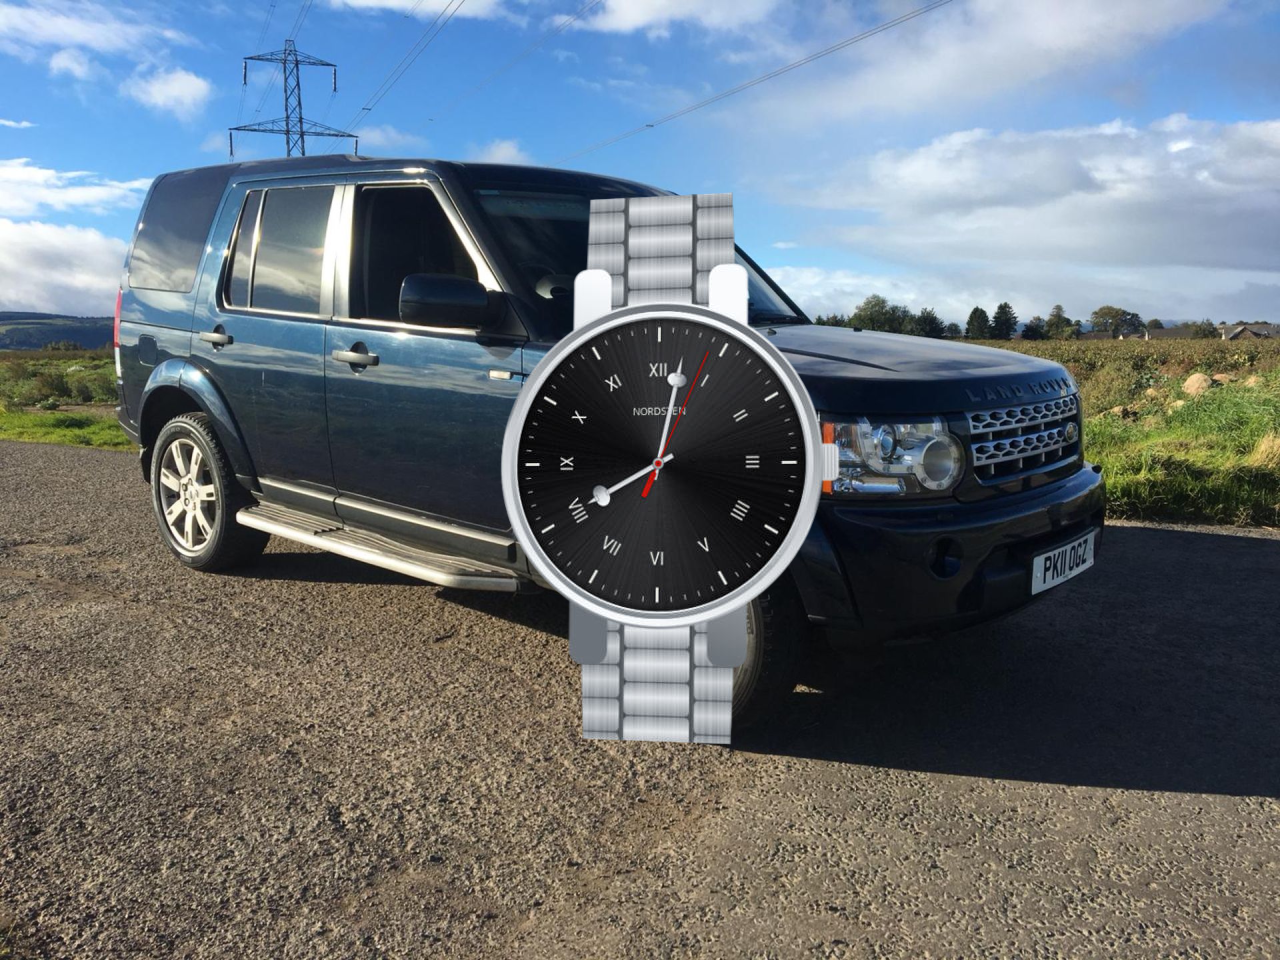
8:02:04
